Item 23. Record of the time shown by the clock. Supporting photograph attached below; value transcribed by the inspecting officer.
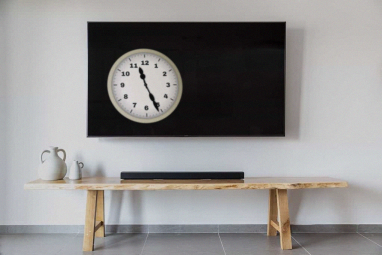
11:26
